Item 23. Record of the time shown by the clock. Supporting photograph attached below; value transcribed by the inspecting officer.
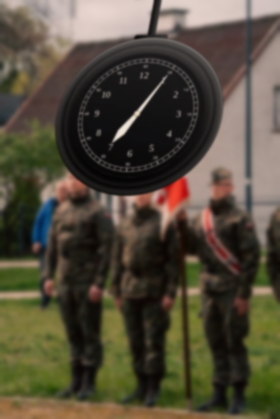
7:05
